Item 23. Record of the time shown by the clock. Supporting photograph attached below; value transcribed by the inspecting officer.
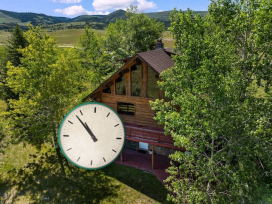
10:53
